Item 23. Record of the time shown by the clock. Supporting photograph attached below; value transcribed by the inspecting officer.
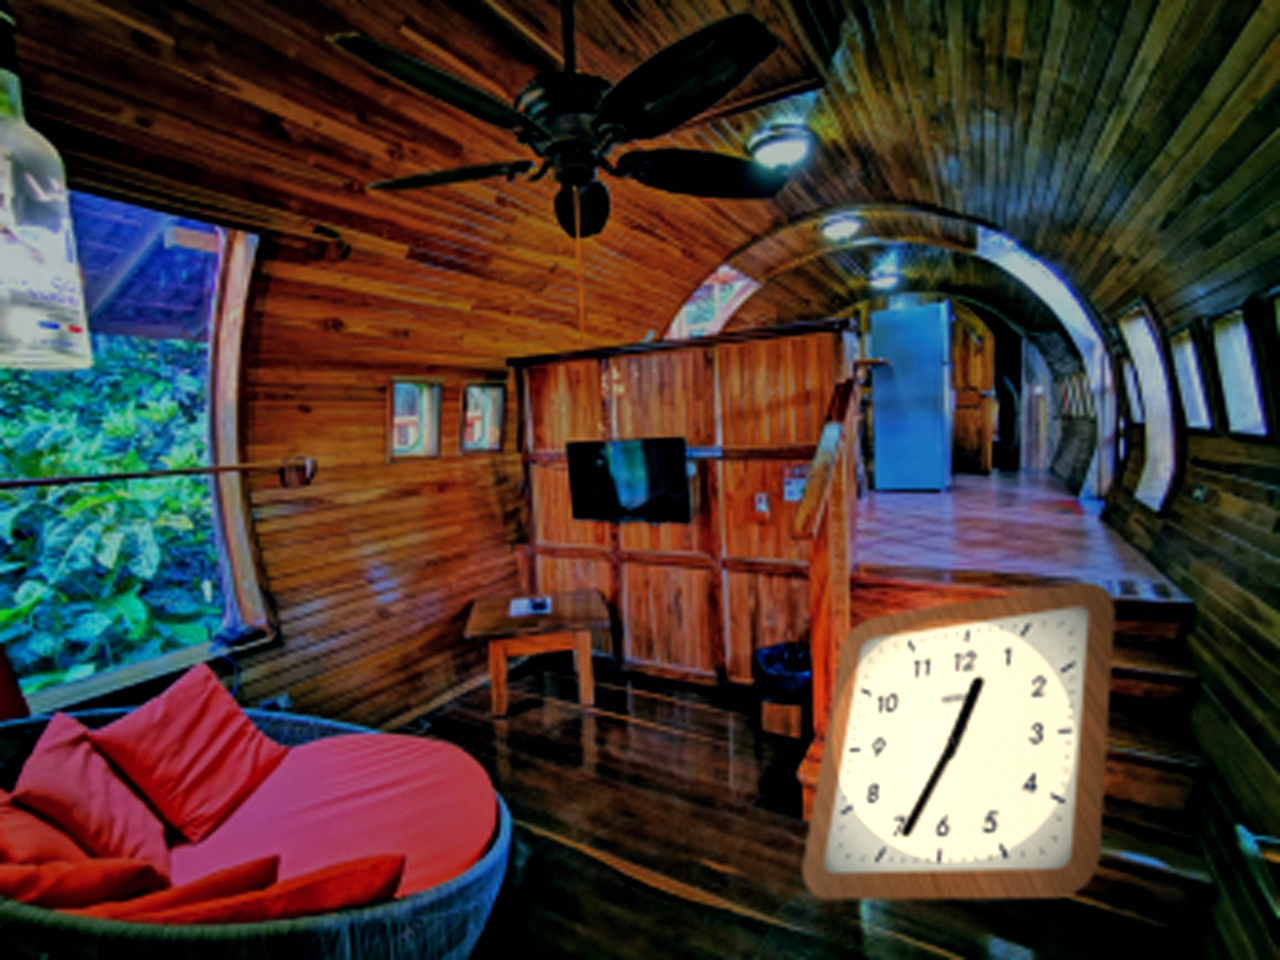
12:34
